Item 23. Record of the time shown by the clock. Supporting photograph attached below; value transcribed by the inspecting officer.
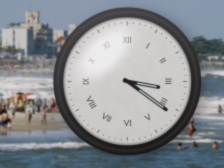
3:21
